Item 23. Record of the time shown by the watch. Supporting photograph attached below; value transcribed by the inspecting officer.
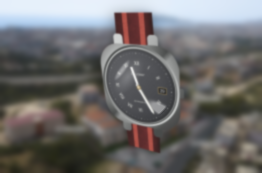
11:25
